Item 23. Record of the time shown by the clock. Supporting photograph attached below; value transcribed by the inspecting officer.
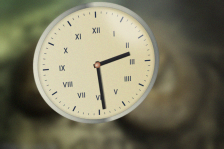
2:29
